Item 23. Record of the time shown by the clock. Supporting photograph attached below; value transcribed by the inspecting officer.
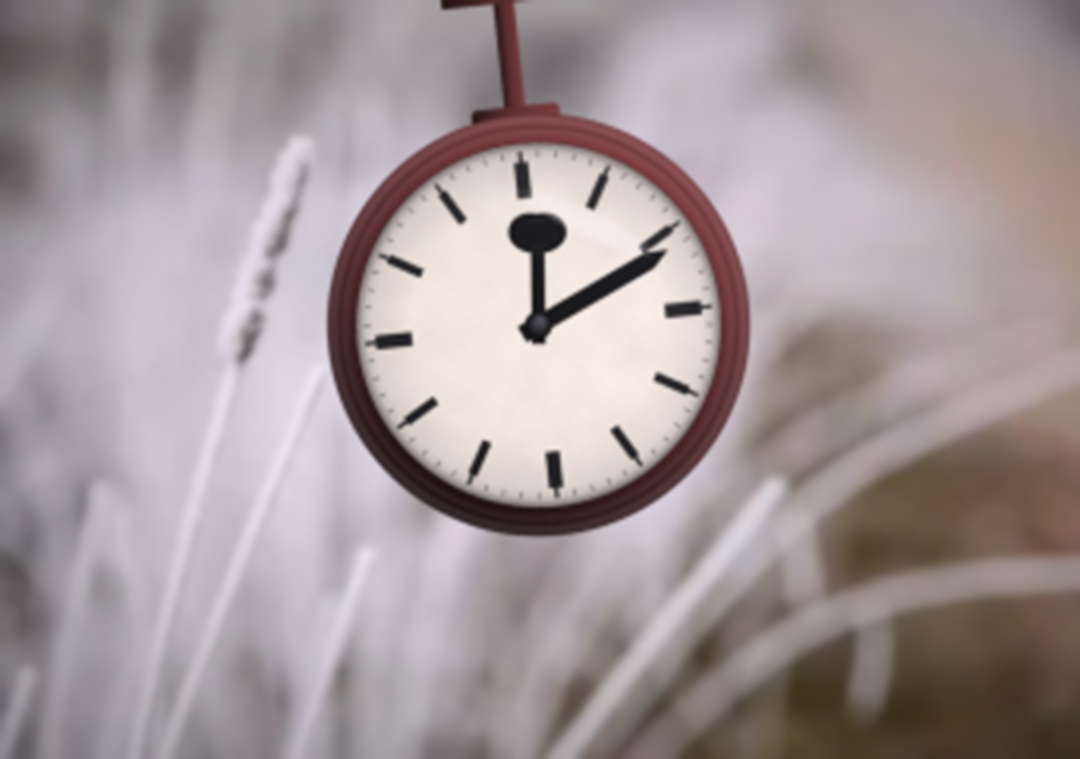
12:11
